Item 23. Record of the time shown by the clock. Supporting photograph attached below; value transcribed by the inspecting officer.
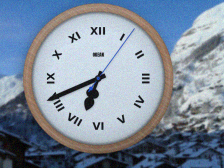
6:41:06
